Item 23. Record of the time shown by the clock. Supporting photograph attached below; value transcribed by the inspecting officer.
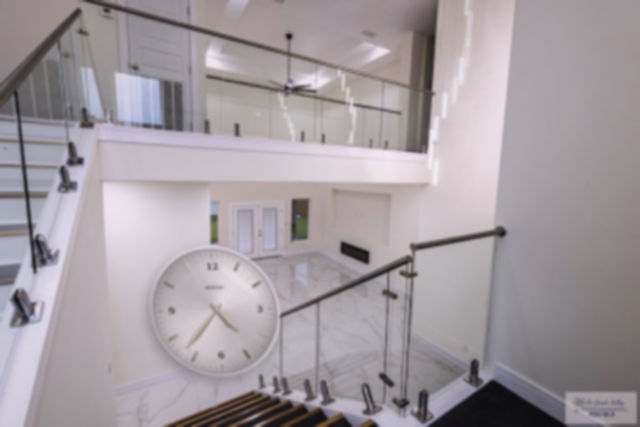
4:37
